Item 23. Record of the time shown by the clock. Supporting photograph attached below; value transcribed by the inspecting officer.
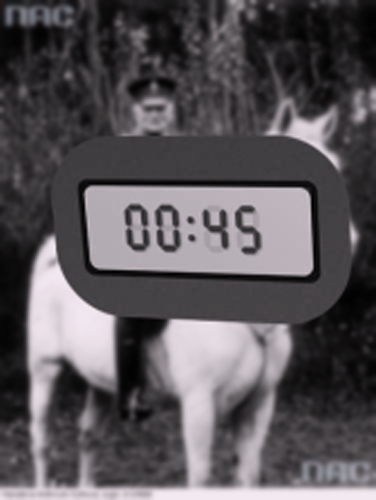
0:45
